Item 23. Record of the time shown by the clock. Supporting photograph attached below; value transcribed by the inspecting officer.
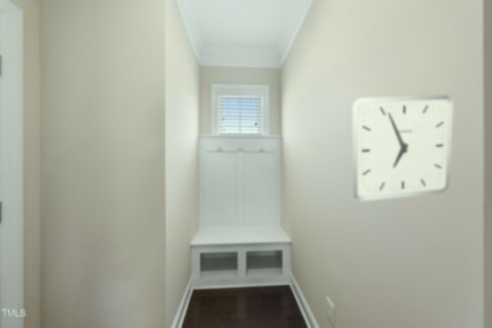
6:56
